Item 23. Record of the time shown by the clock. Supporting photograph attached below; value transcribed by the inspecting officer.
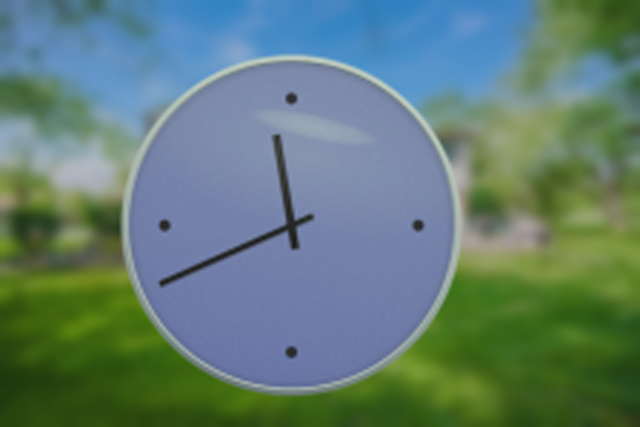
11:41
